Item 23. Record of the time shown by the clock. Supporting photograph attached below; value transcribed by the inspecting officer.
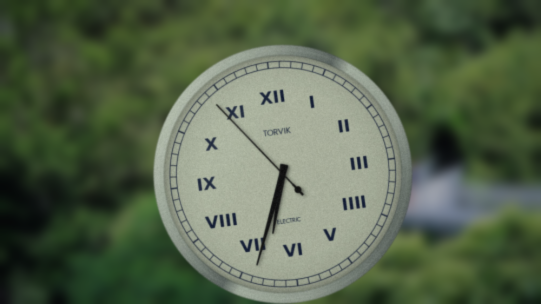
6:33:54
